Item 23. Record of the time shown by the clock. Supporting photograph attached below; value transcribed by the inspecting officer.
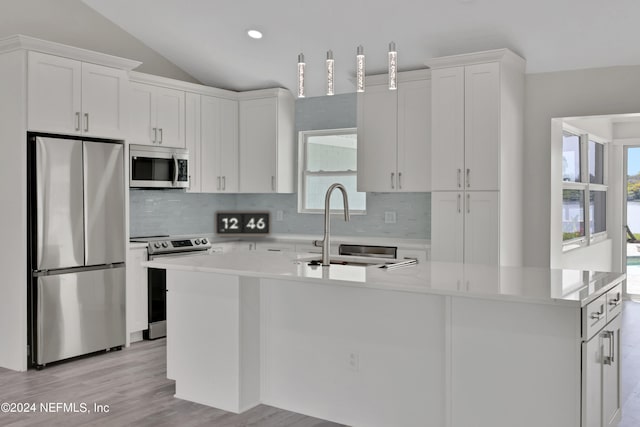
12:46
